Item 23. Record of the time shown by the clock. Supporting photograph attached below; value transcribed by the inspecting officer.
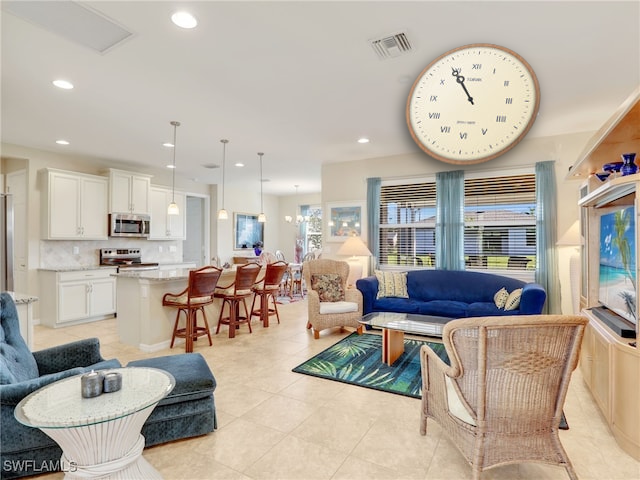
10:54
